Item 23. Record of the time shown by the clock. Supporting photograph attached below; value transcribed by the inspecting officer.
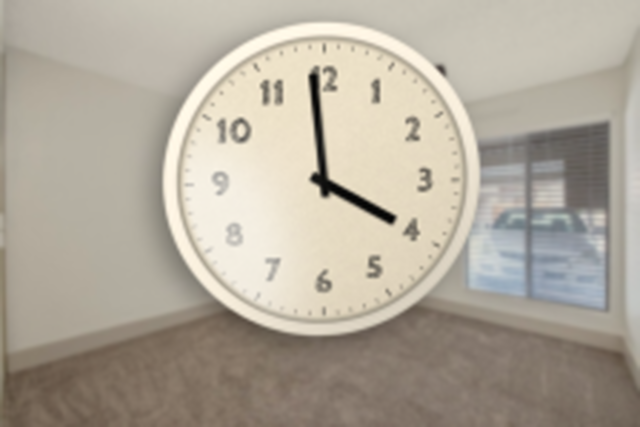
3:59
